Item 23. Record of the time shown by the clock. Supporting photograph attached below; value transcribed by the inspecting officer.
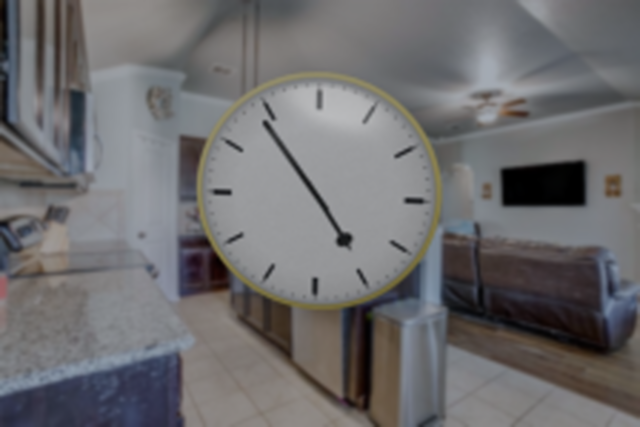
4:54
